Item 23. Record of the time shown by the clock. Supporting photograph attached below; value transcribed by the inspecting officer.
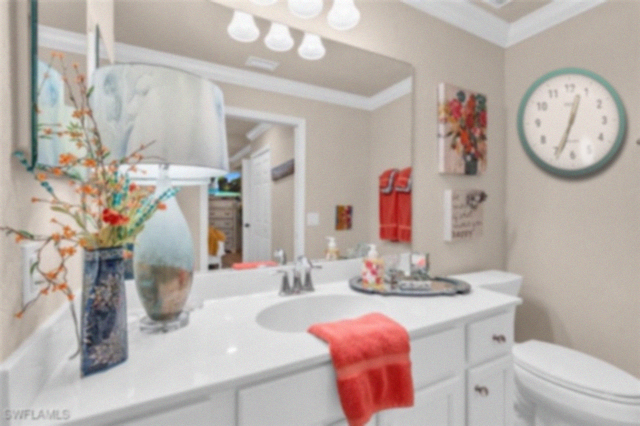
12:34
